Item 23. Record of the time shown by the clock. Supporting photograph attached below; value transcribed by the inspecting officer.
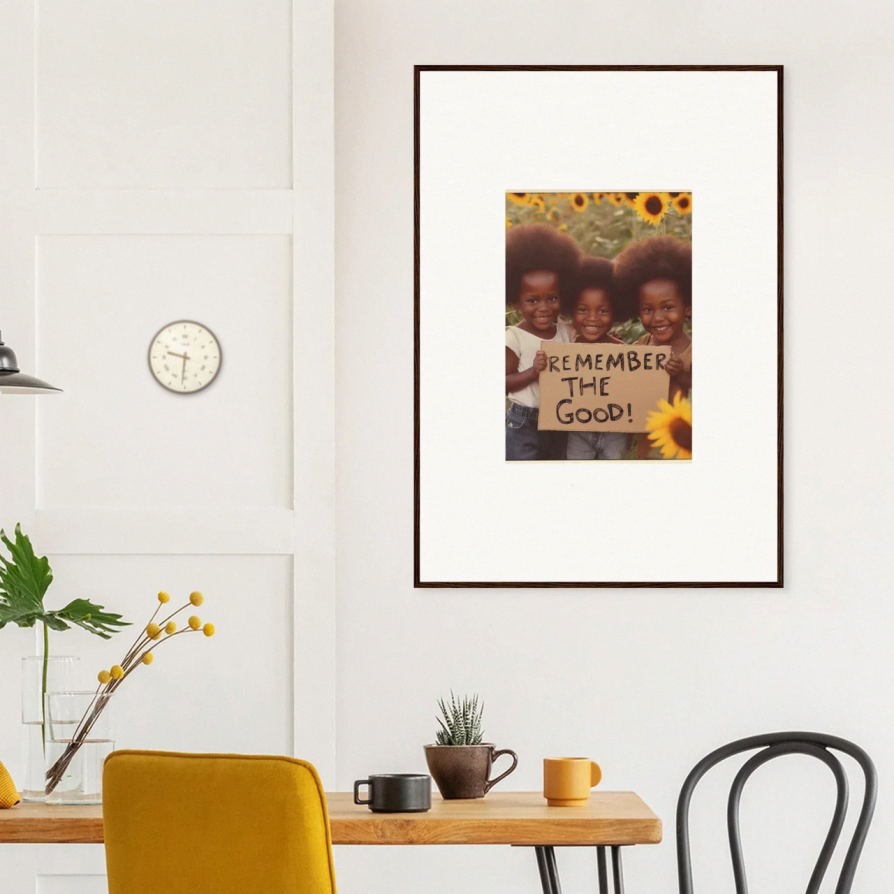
9:31
